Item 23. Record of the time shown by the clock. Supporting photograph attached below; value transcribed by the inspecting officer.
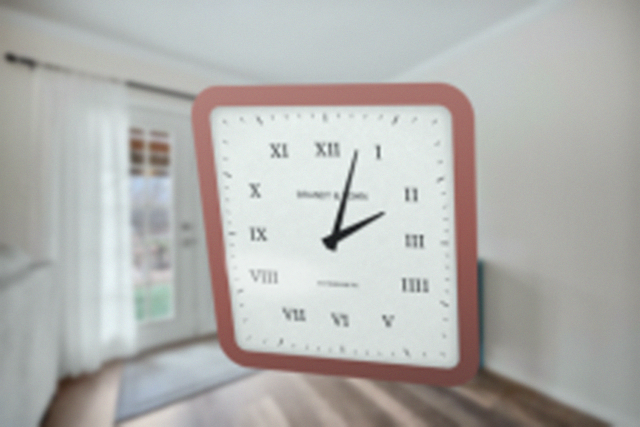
2:03
